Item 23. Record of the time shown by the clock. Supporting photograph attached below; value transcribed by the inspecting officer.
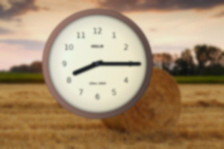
8:15
